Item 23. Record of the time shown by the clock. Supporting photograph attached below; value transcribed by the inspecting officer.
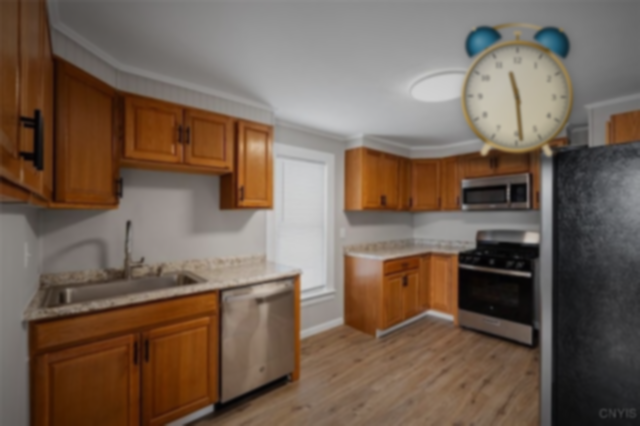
11:29
